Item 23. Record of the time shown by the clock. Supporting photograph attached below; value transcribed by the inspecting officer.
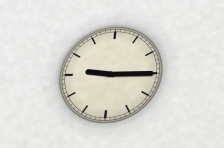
9:15
